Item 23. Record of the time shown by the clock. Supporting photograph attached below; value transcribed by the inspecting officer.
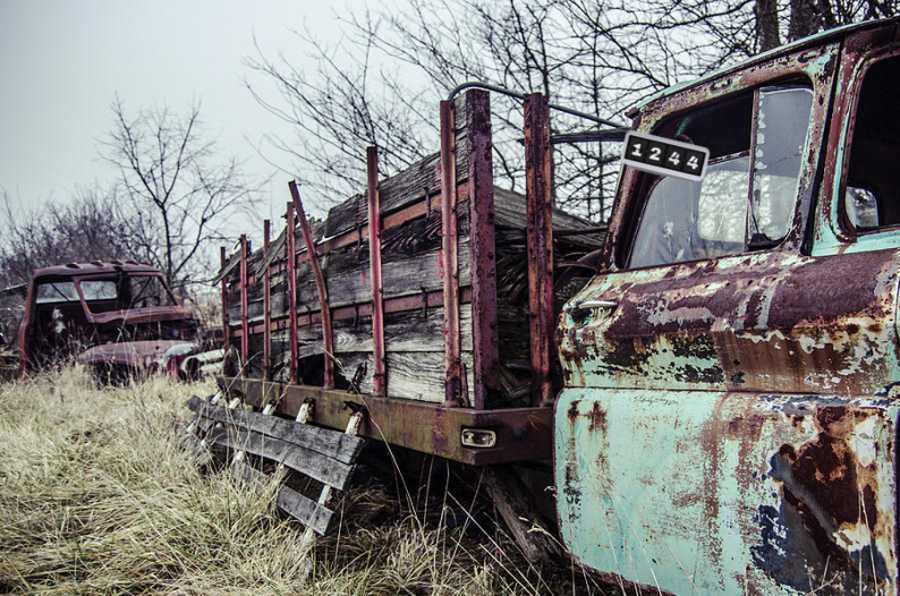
12:44
